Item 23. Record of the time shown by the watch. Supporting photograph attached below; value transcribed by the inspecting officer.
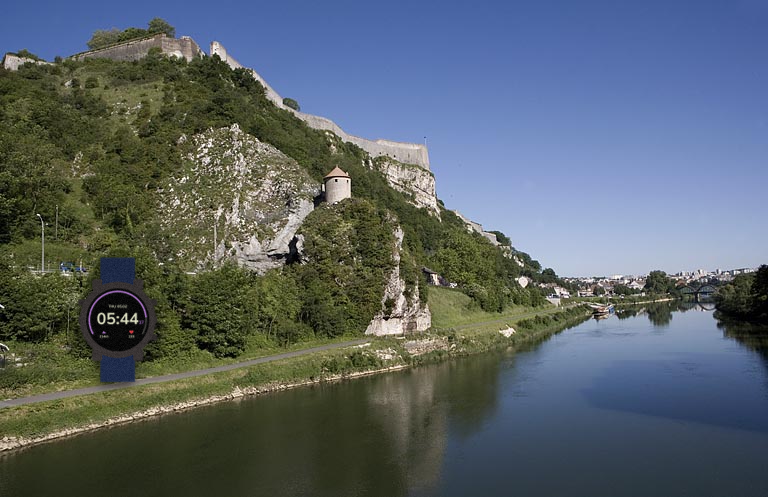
5:44
